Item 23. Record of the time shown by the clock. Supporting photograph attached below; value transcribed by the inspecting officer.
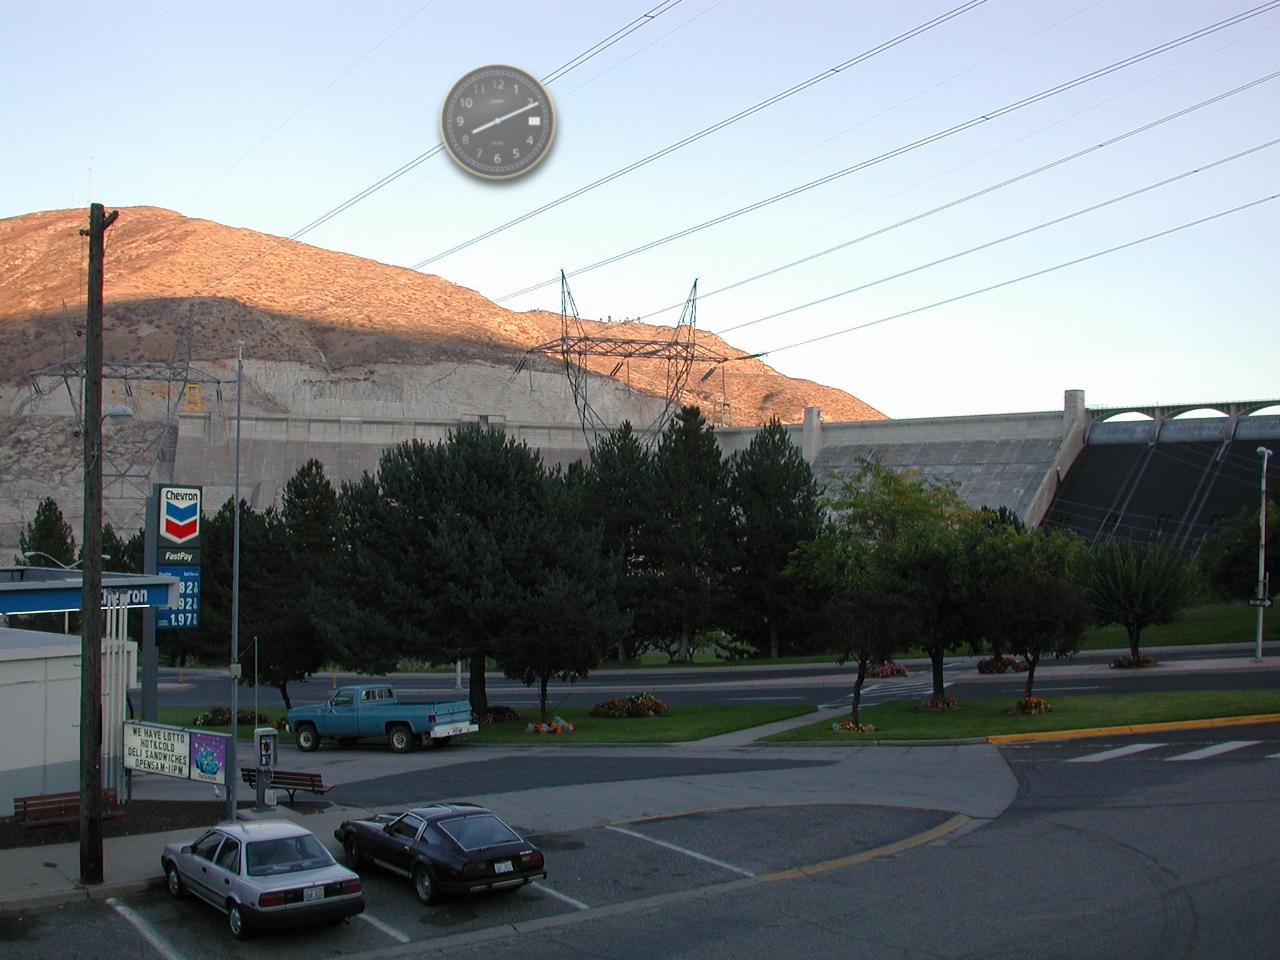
8:11
